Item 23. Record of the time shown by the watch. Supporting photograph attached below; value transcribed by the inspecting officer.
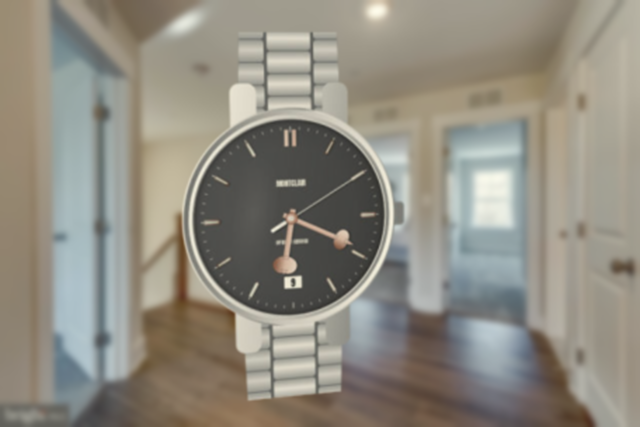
6:19:10
